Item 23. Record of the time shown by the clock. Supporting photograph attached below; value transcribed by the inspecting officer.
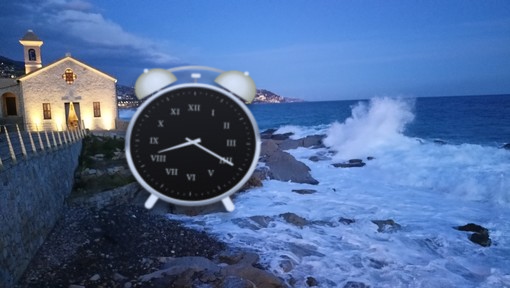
8:20
